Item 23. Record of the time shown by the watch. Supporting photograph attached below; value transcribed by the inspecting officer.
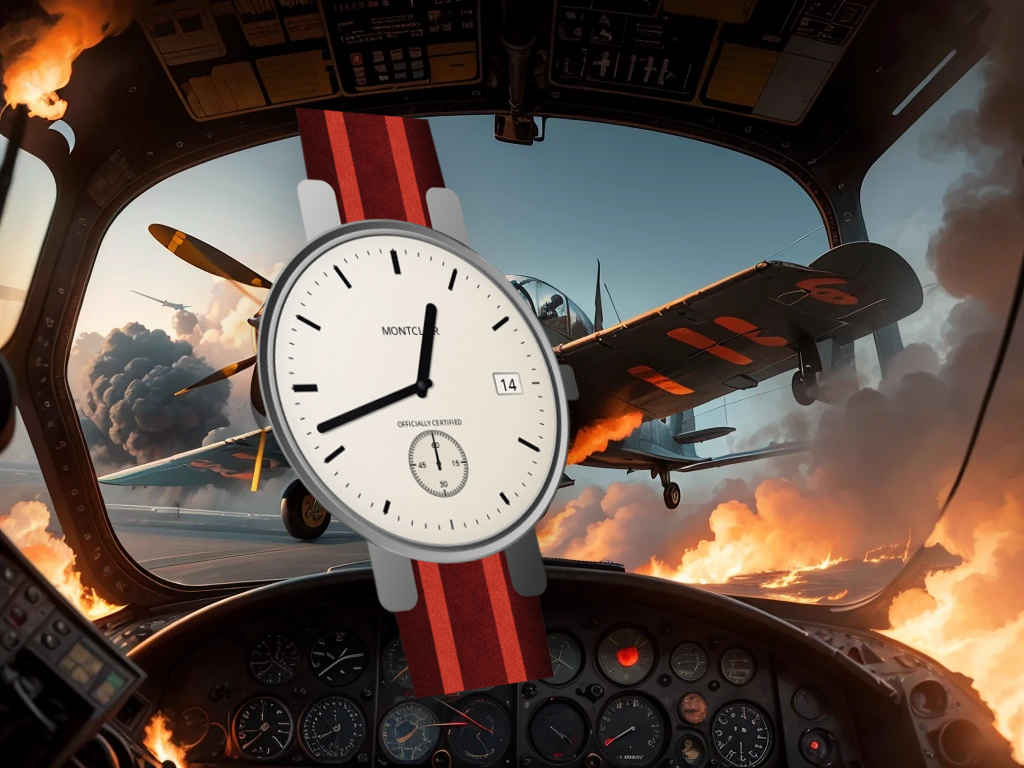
12:42
